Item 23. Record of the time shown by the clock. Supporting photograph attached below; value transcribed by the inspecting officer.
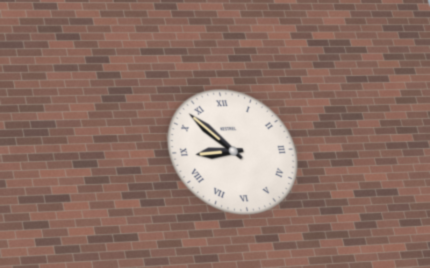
8:53
